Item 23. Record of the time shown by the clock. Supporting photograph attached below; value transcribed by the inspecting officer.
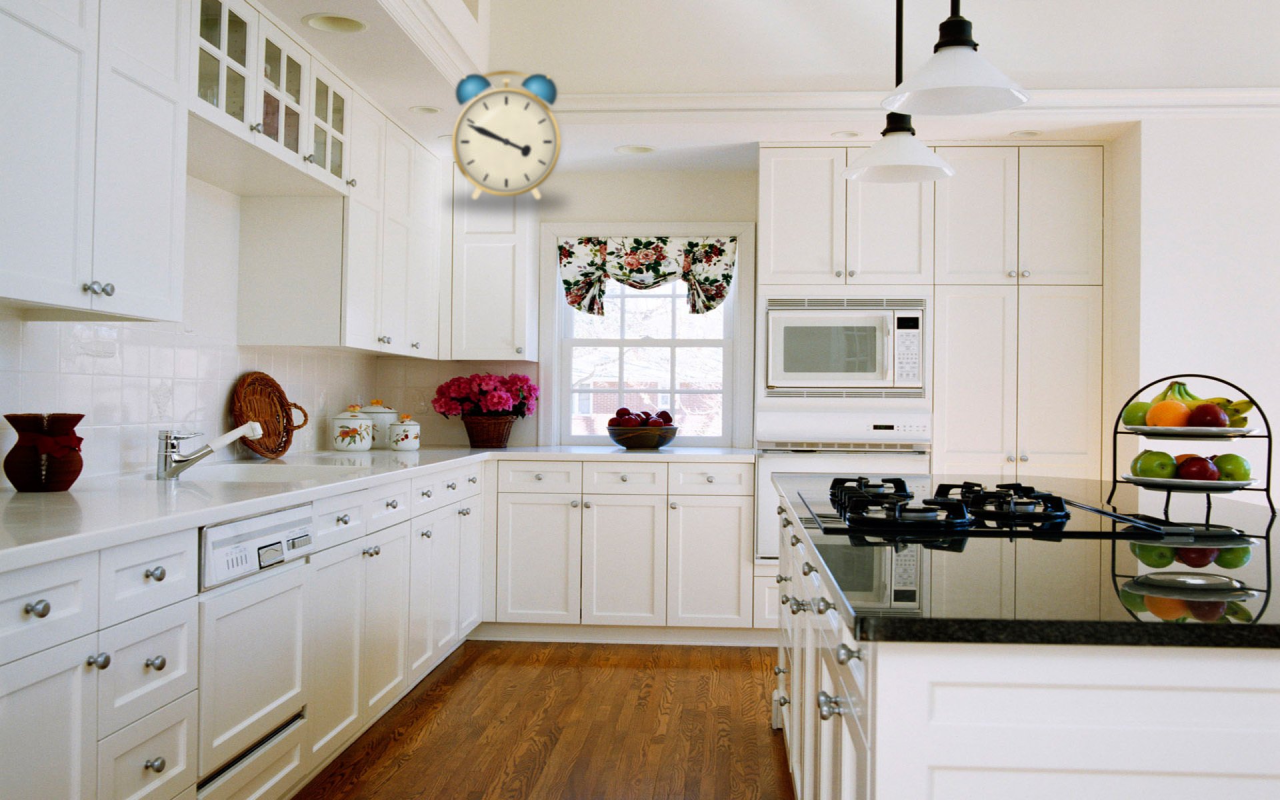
3:49
